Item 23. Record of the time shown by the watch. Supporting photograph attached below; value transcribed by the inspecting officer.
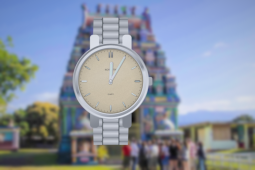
12:05
